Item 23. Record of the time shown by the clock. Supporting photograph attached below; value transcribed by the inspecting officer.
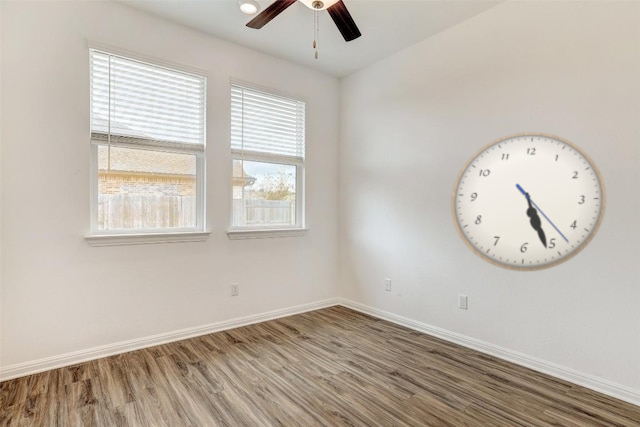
5:26:23
